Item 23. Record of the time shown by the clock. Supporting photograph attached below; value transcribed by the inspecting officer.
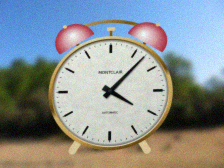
4:07
